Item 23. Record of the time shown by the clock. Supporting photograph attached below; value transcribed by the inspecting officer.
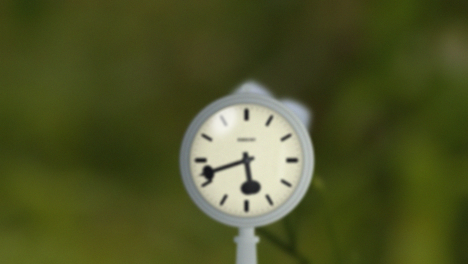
5:42
